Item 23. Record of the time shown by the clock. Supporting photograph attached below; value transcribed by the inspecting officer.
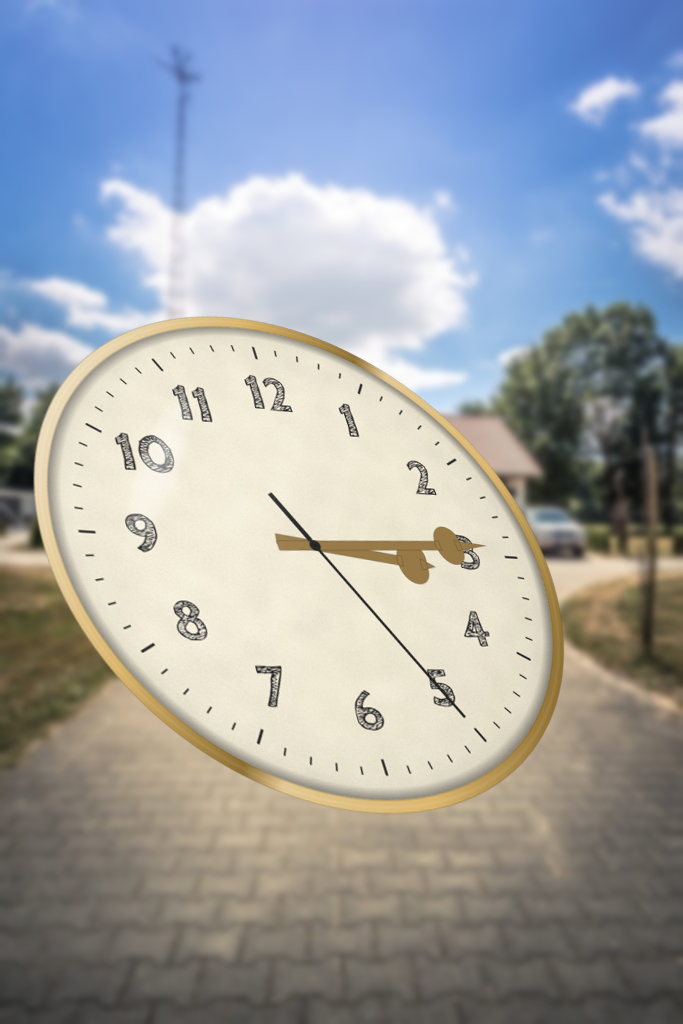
3:14:25
